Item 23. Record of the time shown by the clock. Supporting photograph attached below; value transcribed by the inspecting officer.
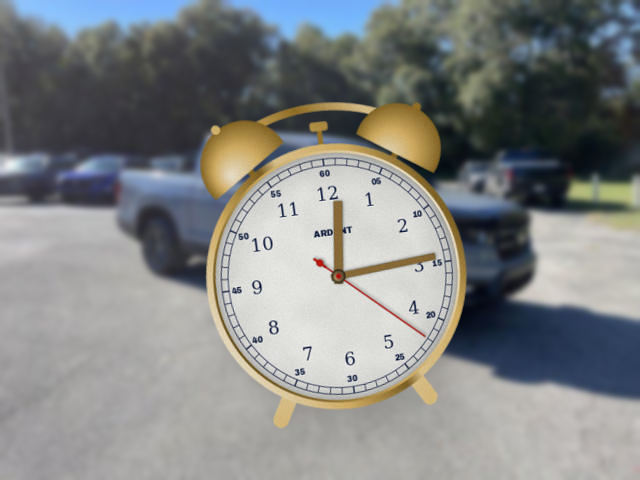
12:14:22
